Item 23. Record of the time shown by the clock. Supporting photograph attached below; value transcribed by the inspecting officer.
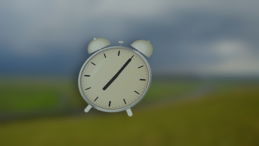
7:05
